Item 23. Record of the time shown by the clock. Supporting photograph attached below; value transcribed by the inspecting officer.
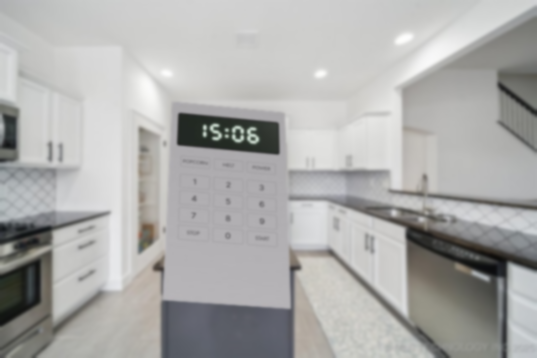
15:06
